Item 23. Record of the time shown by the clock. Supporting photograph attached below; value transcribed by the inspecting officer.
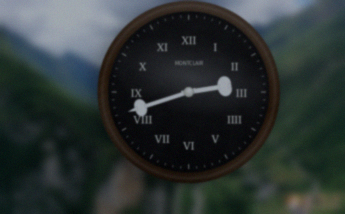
2:42
